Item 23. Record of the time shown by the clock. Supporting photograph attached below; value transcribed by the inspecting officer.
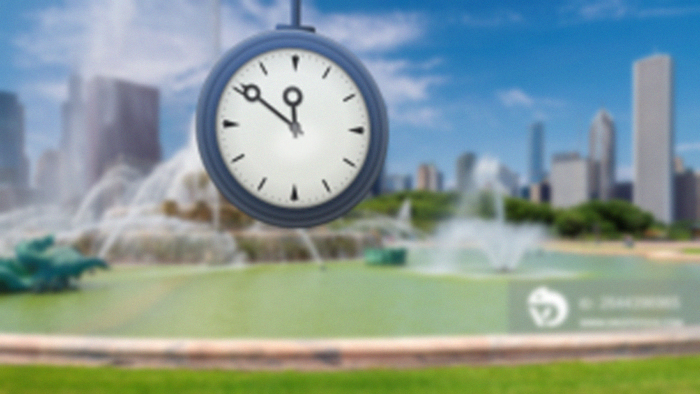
11:51
